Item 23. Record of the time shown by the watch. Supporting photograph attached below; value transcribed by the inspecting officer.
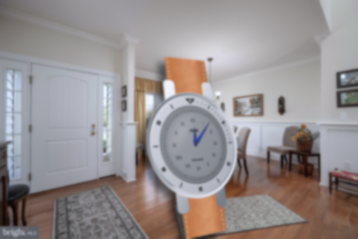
12:07
